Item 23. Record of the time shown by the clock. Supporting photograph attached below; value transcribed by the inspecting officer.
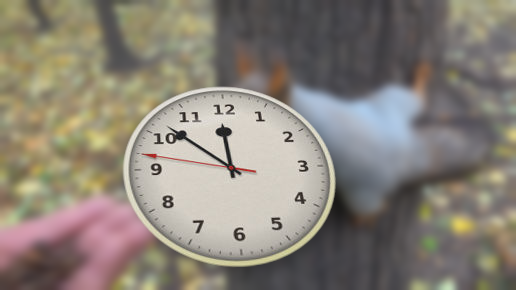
11:51:47
